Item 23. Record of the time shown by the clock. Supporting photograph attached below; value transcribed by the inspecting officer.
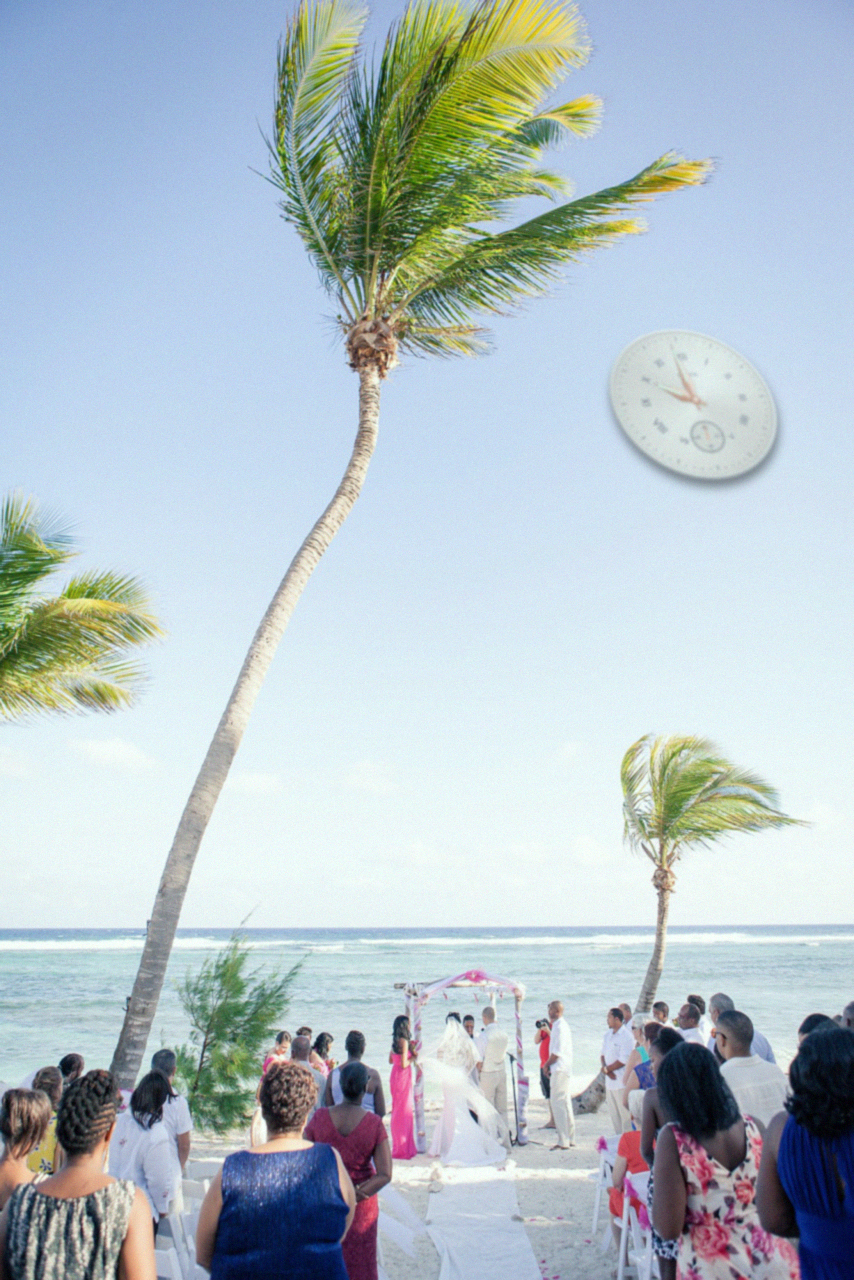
9:59
